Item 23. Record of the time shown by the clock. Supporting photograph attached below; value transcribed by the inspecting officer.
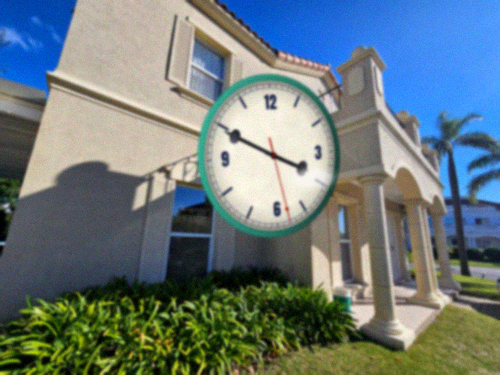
3:49:28
